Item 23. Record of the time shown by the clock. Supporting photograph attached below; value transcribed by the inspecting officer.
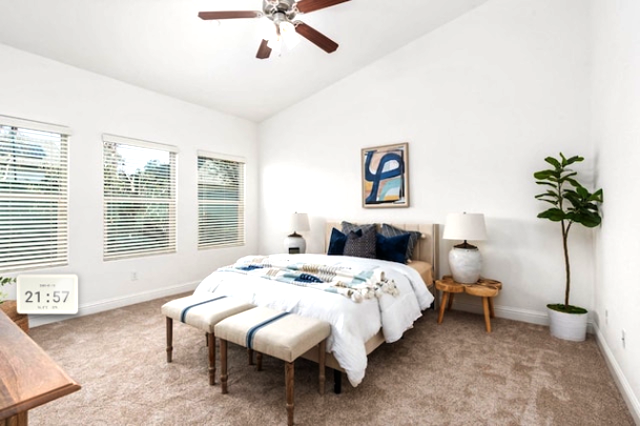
21:57
